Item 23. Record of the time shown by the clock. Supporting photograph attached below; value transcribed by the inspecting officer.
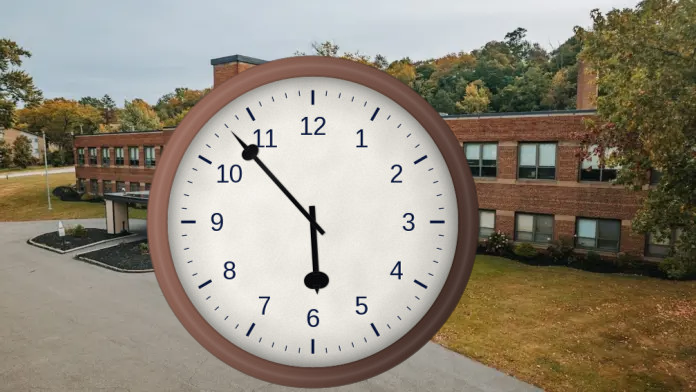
5:53
